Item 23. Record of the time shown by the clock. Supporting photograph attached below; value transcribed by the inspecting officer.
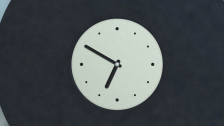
6:50
